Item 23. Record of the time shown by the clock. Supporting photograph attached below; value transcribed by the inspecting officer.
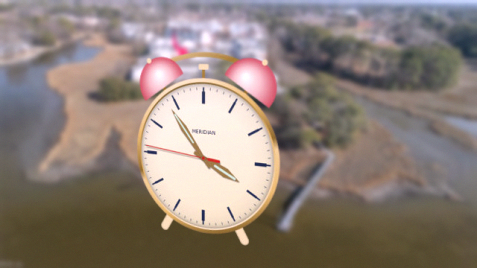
3:53:46
